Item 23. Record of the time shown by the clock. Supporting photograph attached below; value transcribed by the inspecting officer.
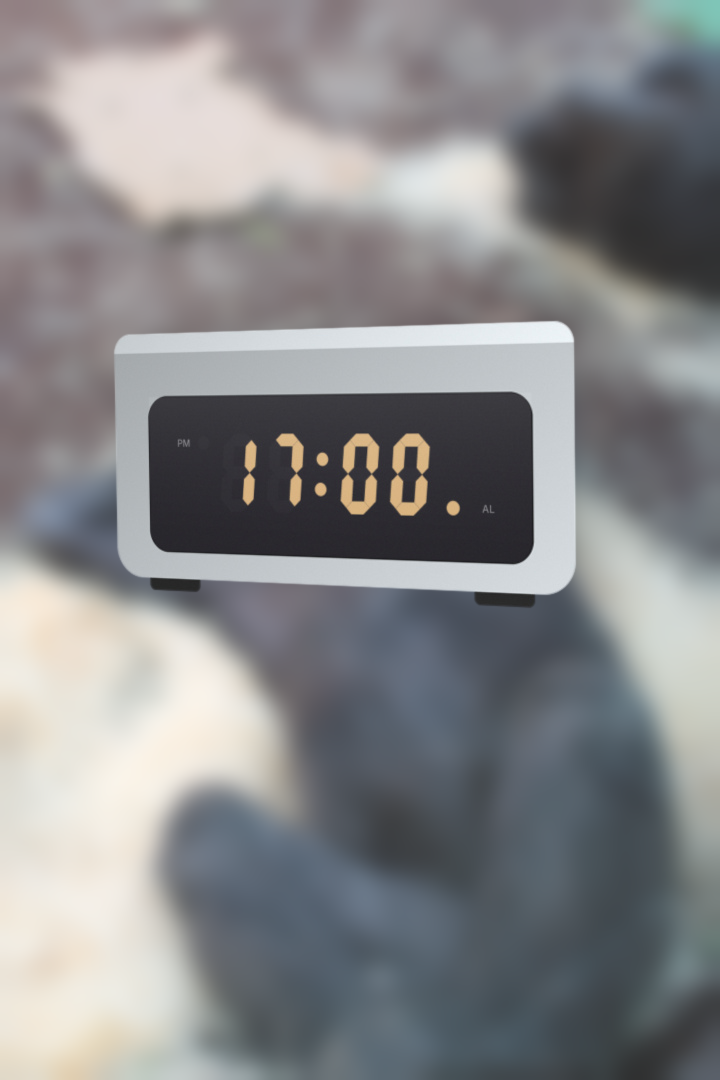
17:00
